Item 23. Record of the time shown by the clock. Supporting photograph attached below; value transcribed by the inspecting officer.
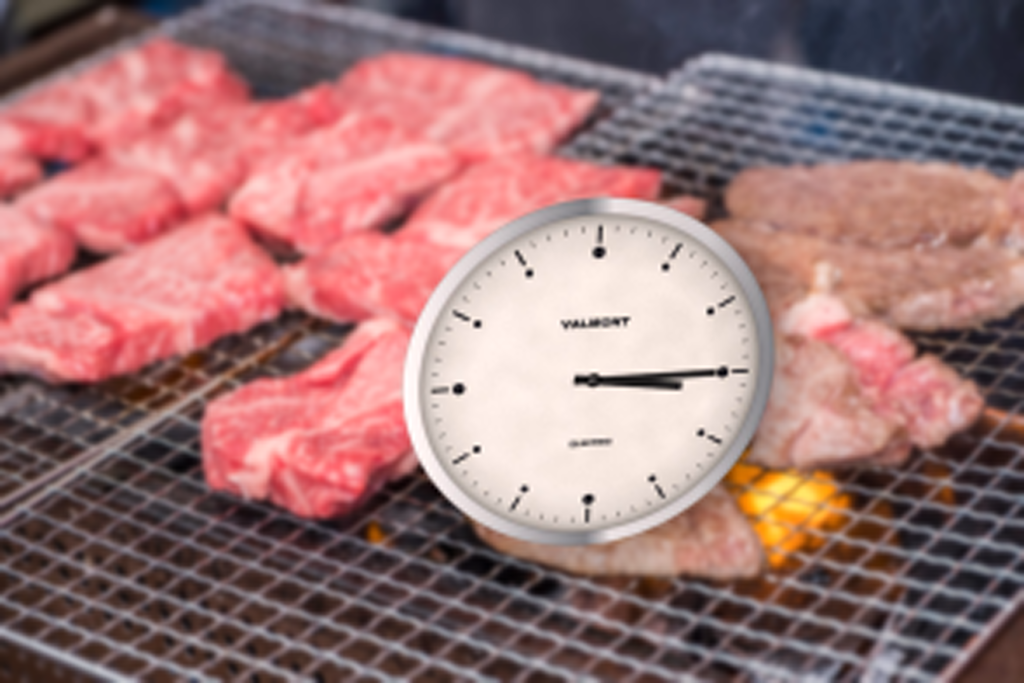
3:15
